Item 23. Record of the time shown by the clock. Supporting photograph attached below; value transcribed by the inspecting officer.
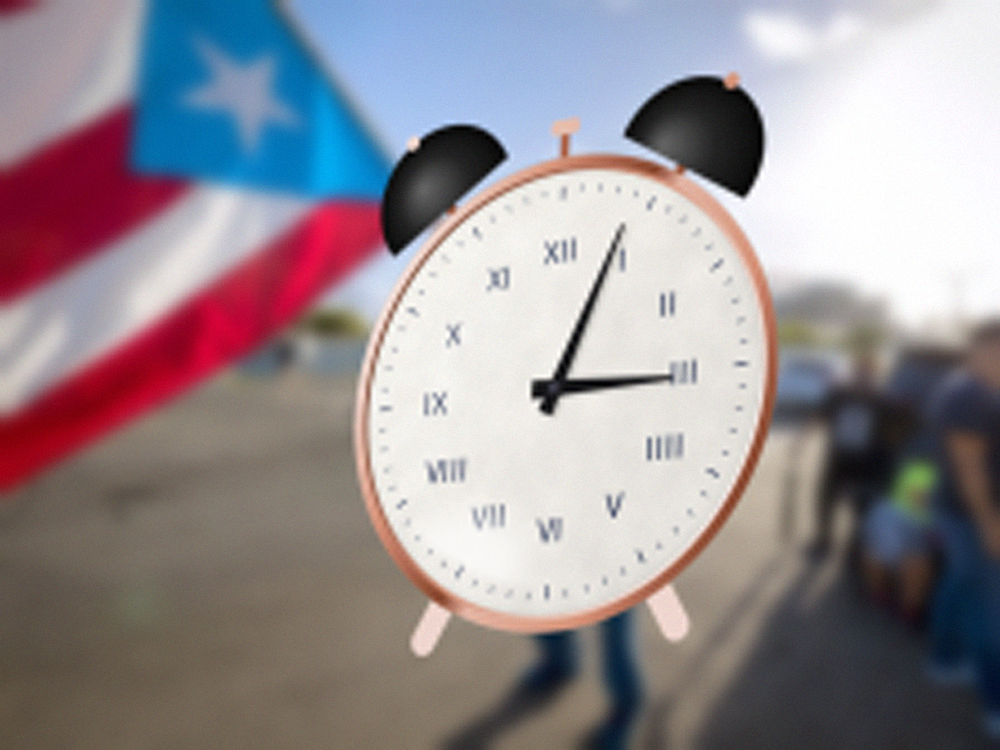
3:04
